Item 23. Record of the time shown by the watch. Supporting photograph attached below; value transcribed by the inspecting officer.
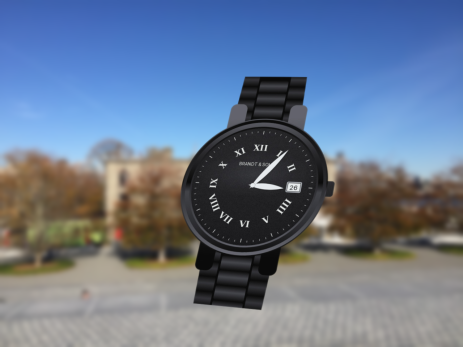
3:06
